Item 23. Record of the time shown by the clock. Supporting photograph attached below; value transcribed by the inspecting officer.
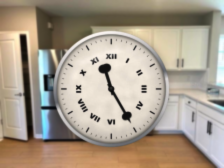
11:25
